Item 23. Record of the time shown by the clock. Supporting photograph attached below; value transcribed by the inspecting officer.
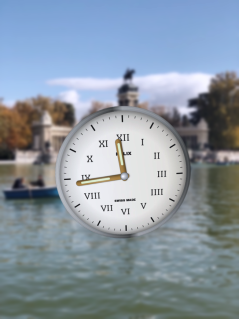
11:44
